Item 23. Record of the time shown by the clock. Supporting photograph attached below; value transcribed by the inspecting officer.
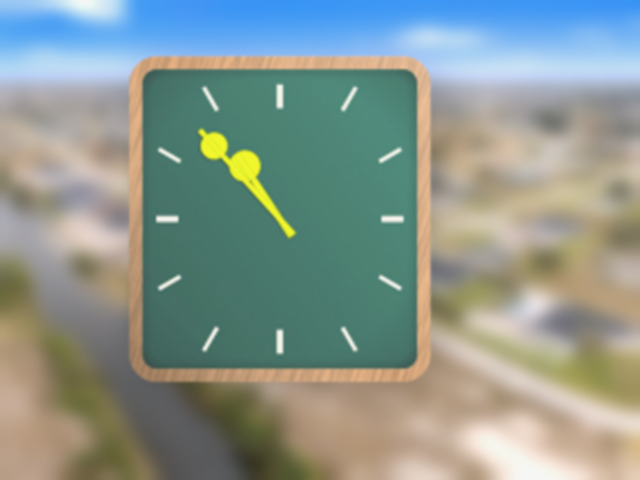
10:53
